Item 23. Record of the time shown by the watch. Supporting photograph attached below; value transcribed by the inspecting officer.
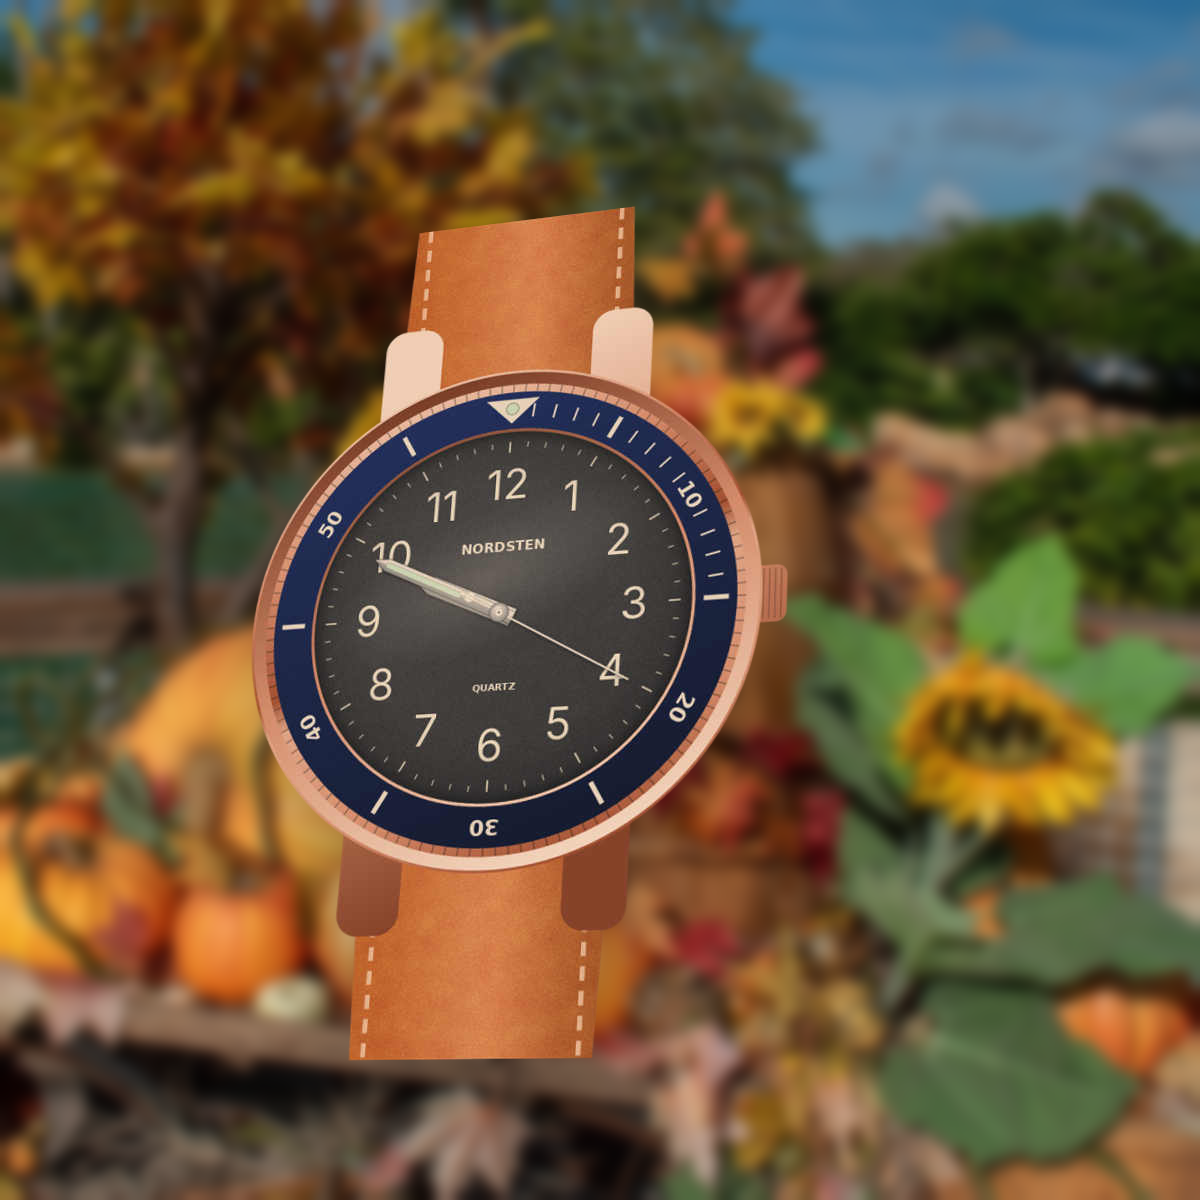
9:49:20
